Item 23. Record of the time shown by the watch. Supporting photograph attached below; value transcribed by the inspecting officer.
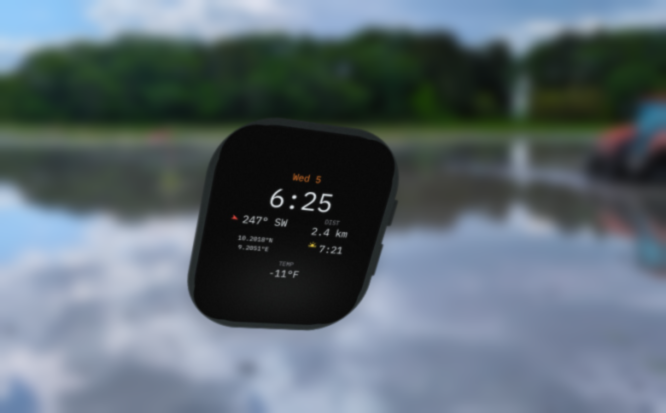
6:25
